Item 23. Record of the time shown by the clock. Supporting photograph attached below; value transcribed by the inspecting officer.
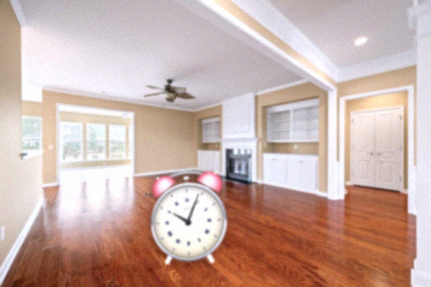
10:04
